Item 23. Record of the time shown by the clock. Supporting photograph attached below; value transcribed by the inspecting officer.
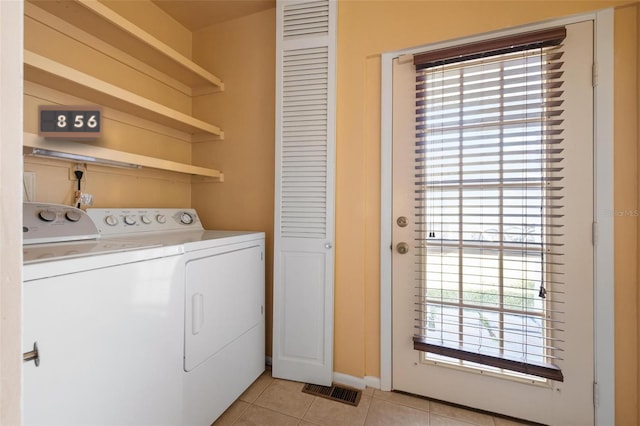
8:56
